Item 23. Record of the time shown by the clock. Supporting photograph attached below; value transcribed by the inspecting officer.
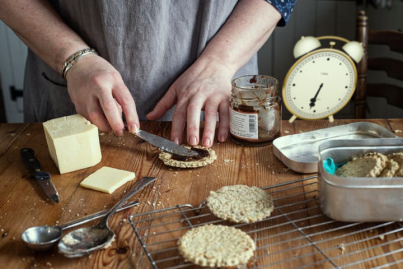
6:32
